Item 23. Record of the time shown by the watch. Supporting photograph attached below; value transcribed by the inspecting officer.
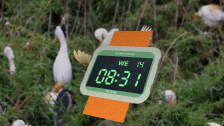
8:31
